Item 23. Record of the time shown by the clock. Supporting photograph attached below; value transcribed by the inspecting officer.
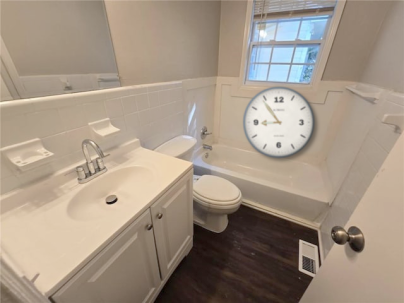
8:54
